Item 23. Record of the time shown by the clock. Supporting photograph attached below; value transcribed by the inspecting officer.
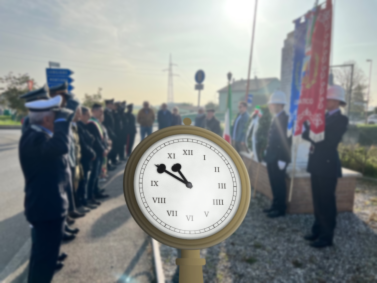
10:50
